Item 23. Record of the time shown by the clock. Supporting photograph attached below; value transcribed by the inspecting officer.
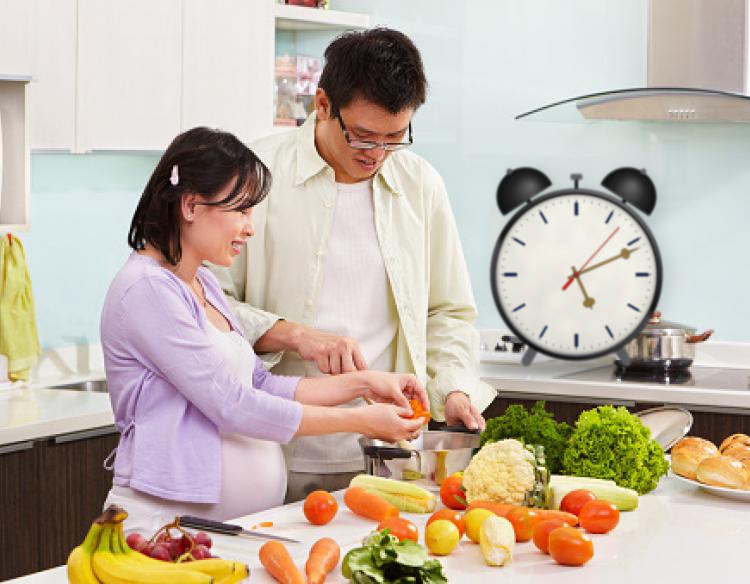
5:11:07
